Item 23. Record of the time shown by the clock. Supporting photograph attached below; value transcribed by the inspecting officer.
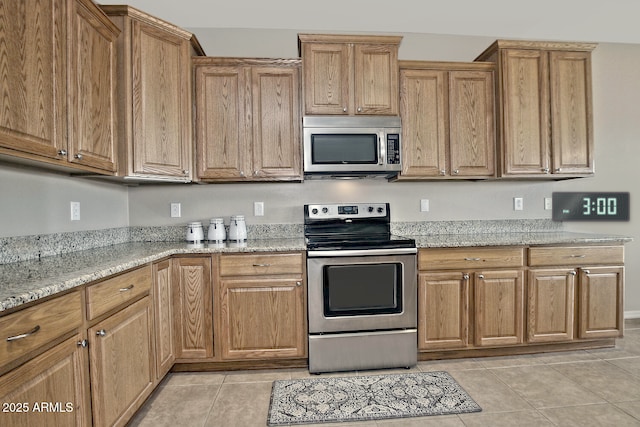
3:00
